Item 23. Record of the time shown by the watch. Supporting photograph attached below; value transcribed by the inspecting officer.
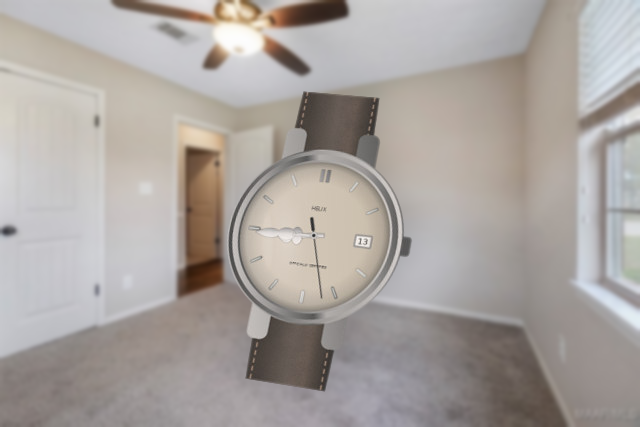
8:44:27
